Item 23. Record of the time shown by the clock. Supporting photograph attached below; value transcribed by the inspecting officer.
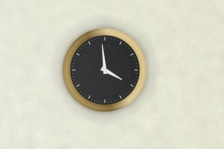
3:59
